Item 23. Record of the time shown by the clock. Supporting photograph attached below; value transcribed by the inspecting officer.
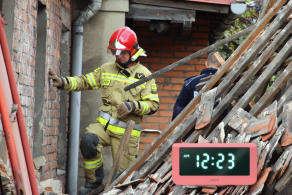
12:23
